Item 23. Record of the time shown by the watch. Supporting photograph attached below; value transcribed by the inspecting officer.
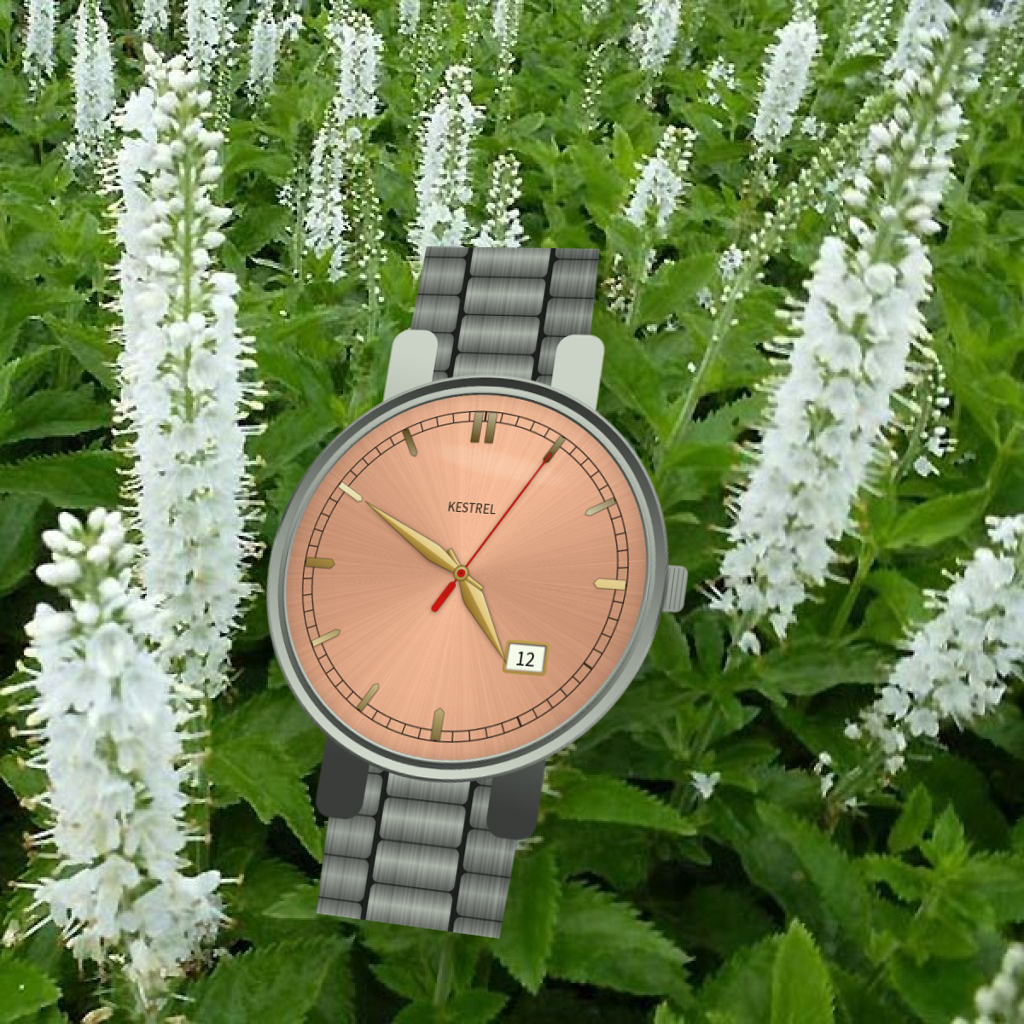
4:50:05
